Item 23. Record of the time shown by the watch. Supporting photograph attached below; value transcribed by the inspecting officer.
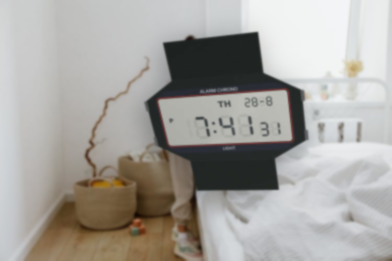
7:41:31
